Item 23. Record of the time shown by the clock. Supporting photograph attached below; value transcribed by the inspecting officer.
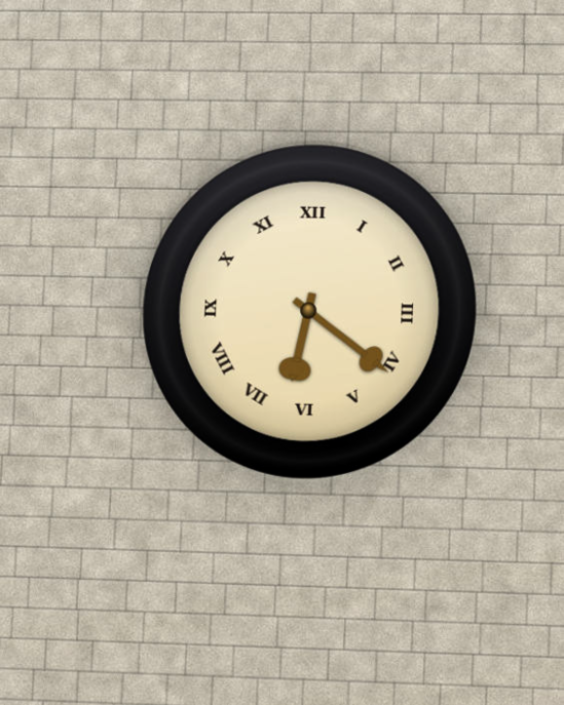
6:21
